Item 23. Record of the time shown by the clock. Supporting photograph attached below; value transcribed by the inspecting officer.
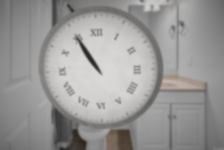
10:55
